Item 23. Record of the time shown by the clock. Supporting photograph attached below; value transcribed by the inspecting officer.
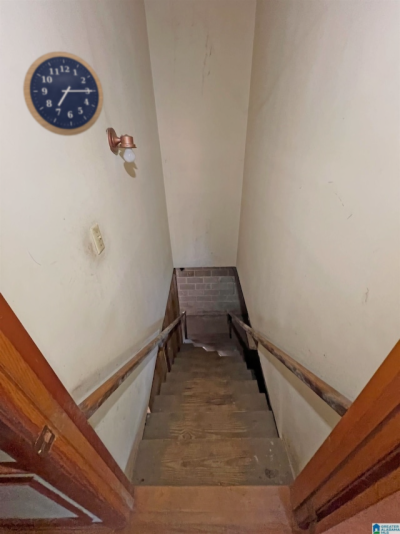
7:15
